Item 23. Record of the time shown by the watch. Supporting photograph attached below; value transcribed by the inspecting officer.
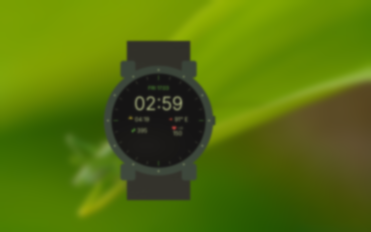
2:59
